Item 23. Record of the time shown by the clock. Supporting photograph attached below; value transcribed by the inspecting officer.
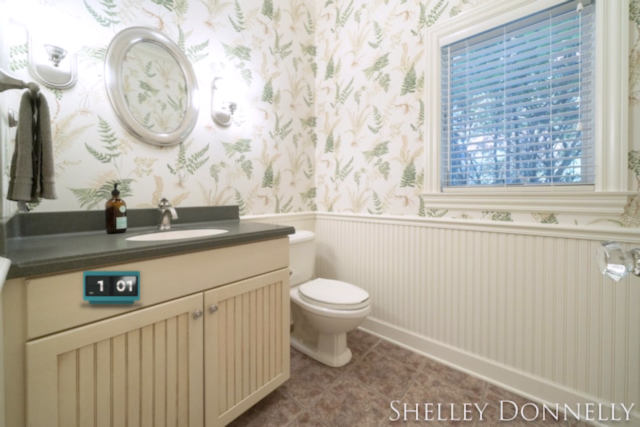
1:01
